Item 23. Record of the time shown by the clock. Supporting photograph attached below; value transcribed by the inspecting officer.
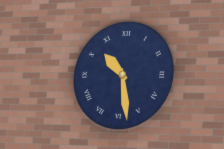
10:28
